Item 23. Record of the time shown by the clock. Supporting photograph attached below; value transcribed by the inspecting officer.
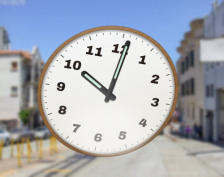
10:01
